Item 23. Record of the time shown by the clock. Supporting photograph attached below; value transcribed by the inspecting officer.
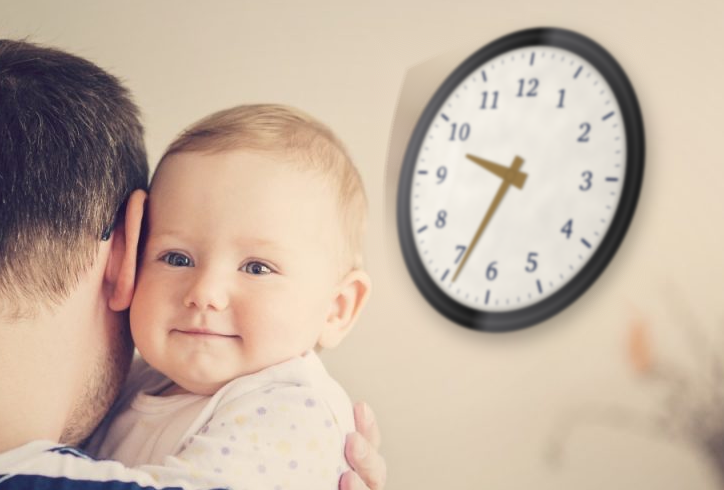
9:34
